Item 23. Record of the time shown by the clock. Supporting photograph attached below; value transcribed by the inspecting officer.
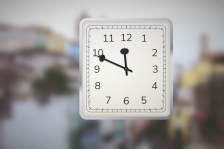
11:49
